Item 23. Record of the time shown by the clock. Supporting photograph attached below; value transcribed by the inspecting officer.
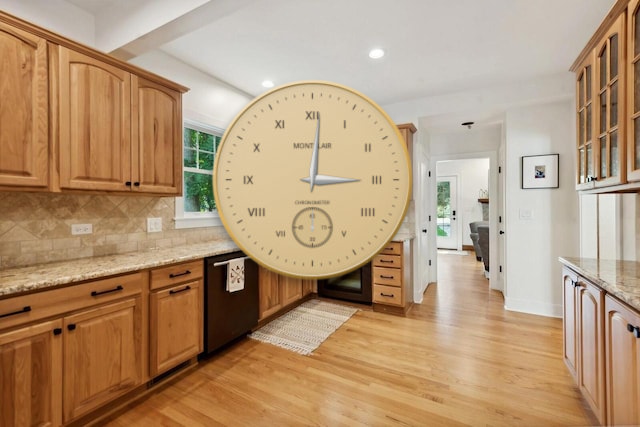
3:01
